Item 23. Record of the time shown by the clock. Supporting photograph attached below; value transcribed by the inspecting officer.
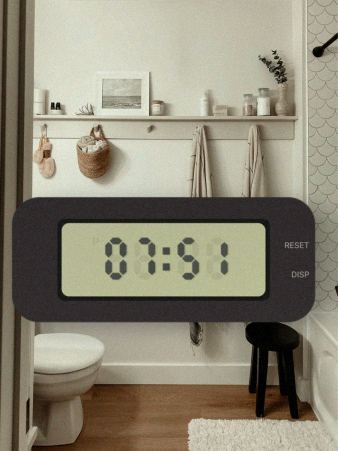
7:51
